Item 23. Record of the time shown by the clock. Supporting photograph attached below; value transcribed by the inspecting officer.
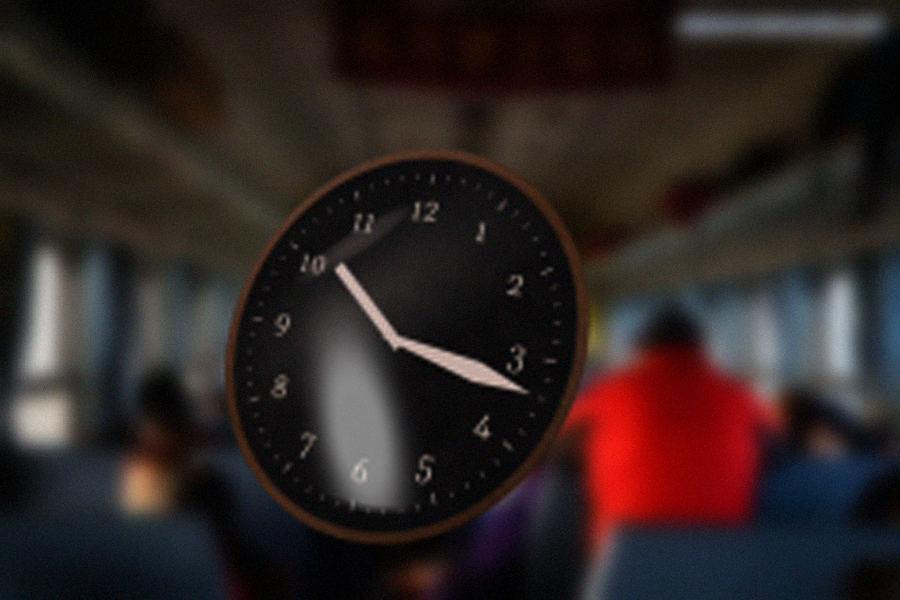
10:17
